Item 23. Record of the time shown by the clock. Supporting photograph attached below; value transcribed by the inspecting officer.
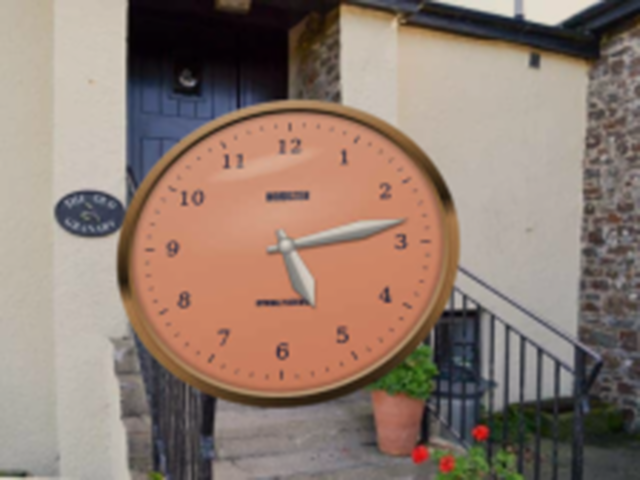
5:13
